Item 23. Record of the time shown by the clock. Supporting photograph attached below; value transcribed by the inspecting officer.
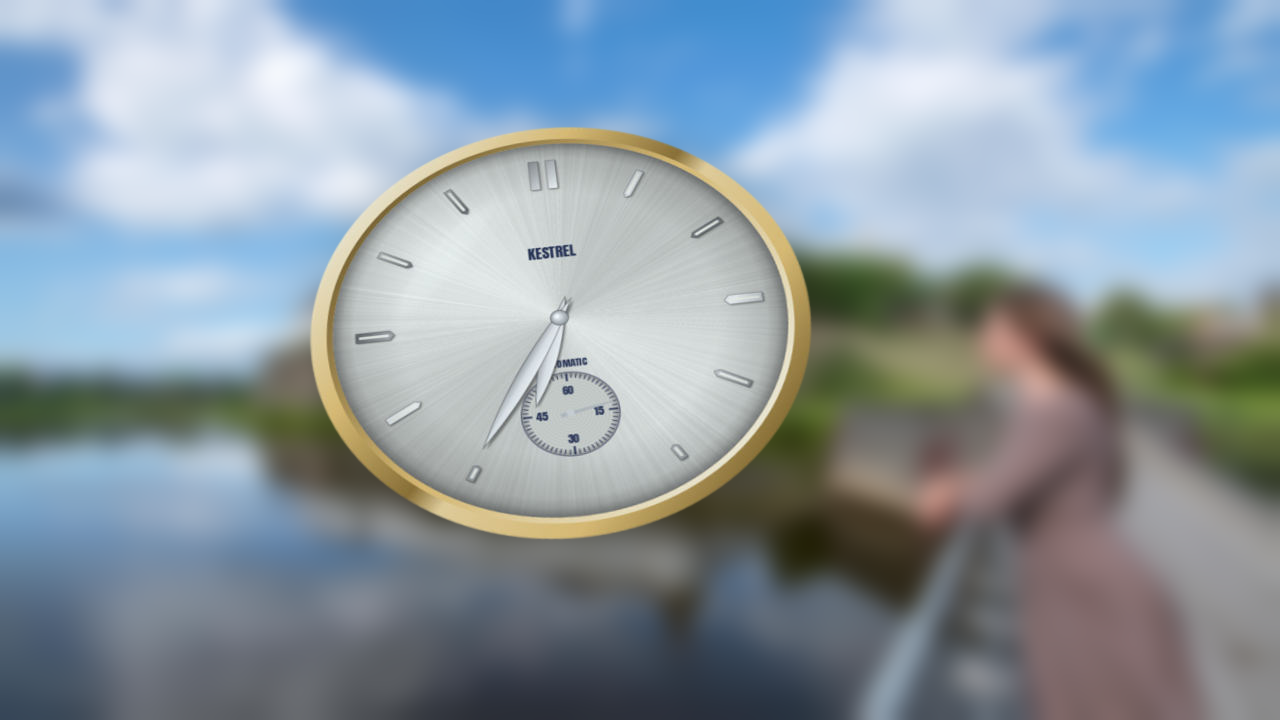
6:35:13
